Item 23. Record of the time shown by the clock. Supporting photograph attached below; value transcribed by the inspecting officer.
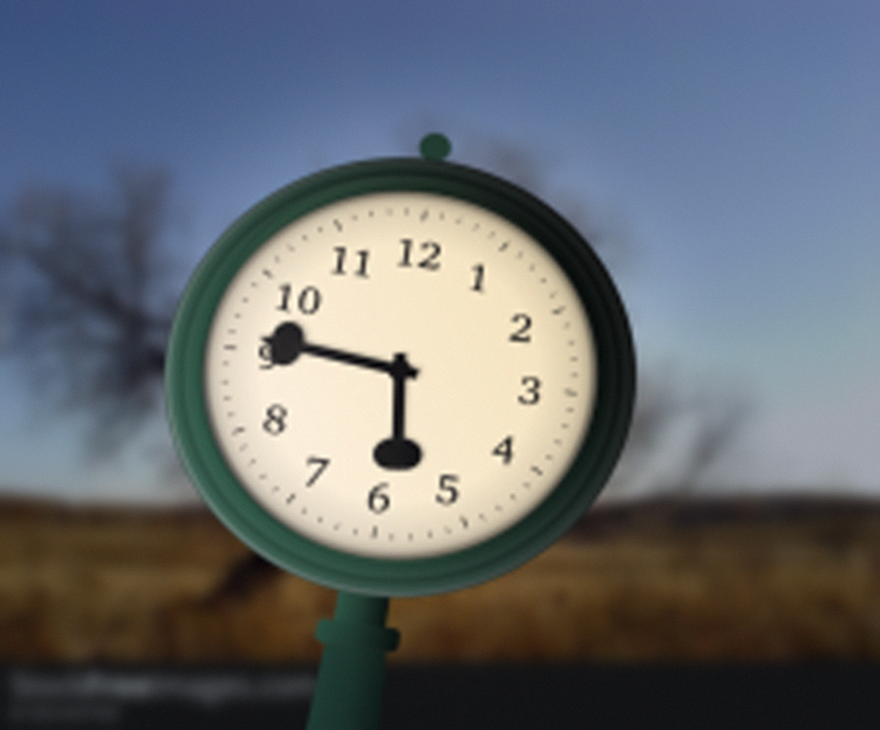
5:46
